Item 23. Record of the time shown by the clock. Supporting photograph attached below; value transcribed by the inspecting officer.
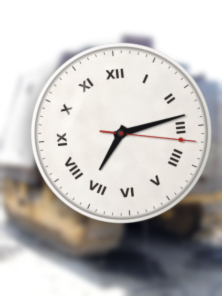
7:13:17
